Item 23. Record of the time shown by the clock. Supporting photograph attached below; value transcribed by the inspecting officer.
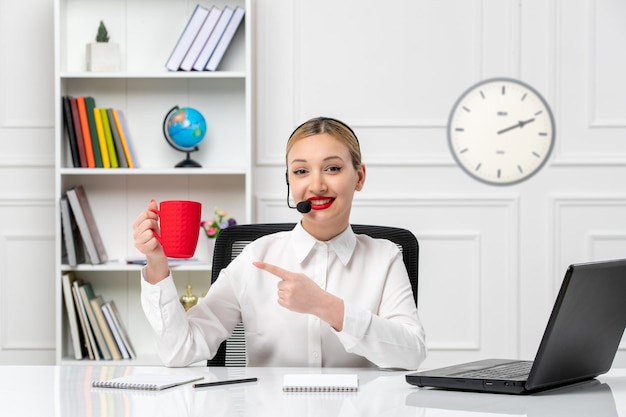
2:11
